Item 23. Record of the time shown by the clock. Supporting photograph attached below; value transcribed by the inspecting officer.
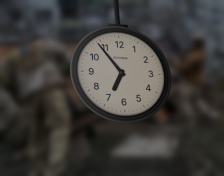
6:54
